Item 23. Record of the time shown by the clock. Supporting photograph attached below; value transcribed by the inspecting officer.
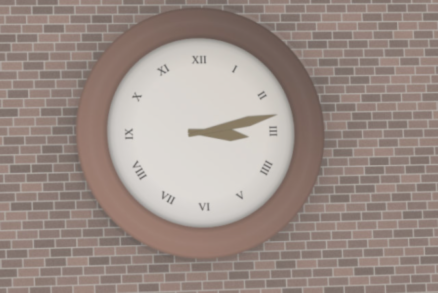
3:13
